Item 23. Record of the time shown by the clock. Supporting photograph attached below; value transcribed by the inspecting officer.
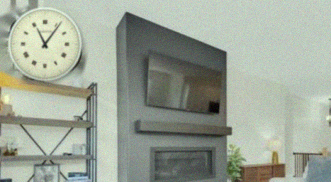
11:06
